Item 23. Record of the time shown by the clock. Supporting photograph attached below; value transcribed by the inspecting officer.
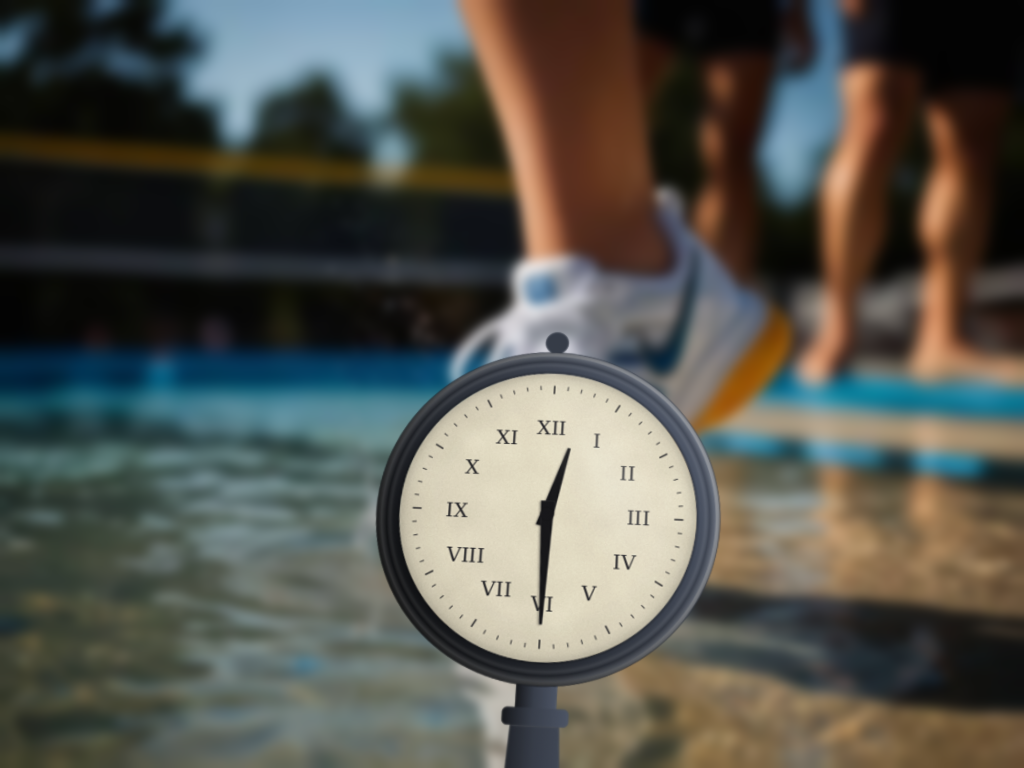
12:30
